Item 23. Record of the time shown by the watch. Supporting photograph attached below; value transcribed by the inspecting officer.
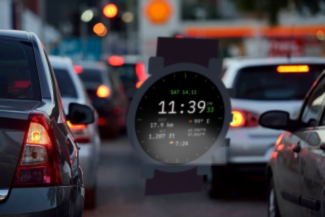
11:39
